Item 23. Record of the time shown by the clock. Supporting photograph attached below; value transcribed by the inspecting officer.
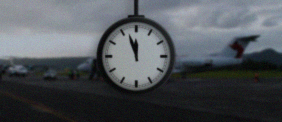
11:57
